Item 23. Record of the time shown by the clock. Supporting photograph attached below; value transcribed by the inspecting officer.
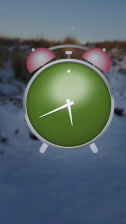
5:41
